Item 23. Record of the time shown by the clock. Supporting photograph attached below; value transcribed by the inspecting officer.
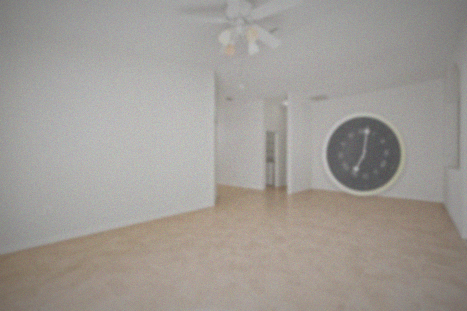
7:02
